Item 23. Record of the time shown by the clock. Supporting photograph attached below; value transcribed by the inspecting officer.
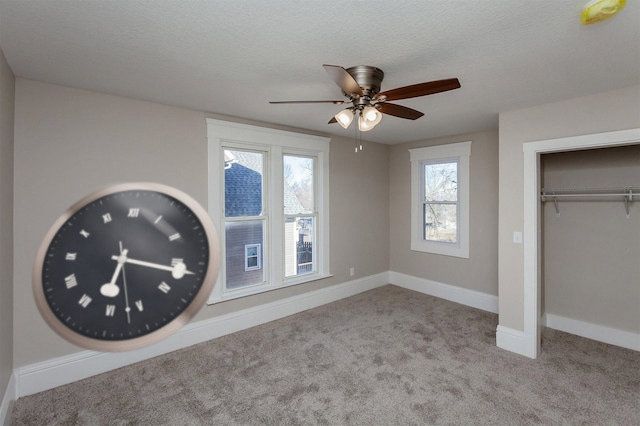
6:16:27
